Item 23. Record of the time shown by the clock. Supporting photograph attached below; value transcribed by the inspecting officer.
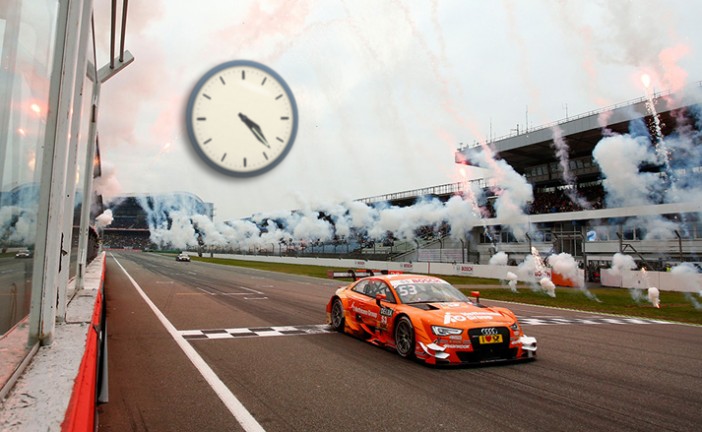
4:23
